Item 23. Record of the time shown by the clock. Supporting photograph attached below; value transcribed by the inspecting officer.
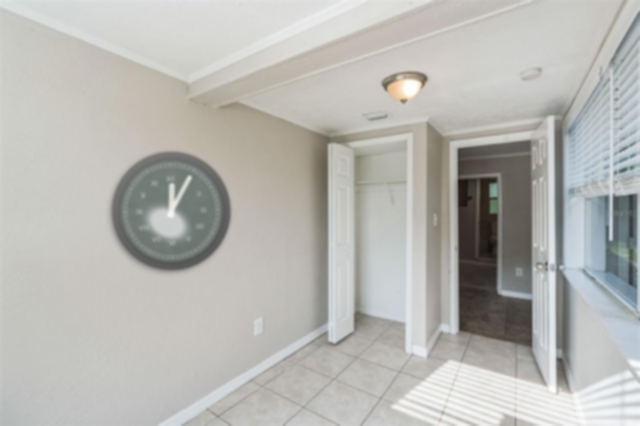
12:05
